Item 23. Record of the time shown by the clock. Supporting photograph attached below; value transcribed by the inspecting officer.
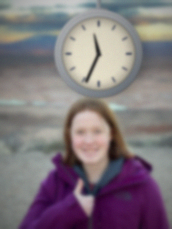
11:34
